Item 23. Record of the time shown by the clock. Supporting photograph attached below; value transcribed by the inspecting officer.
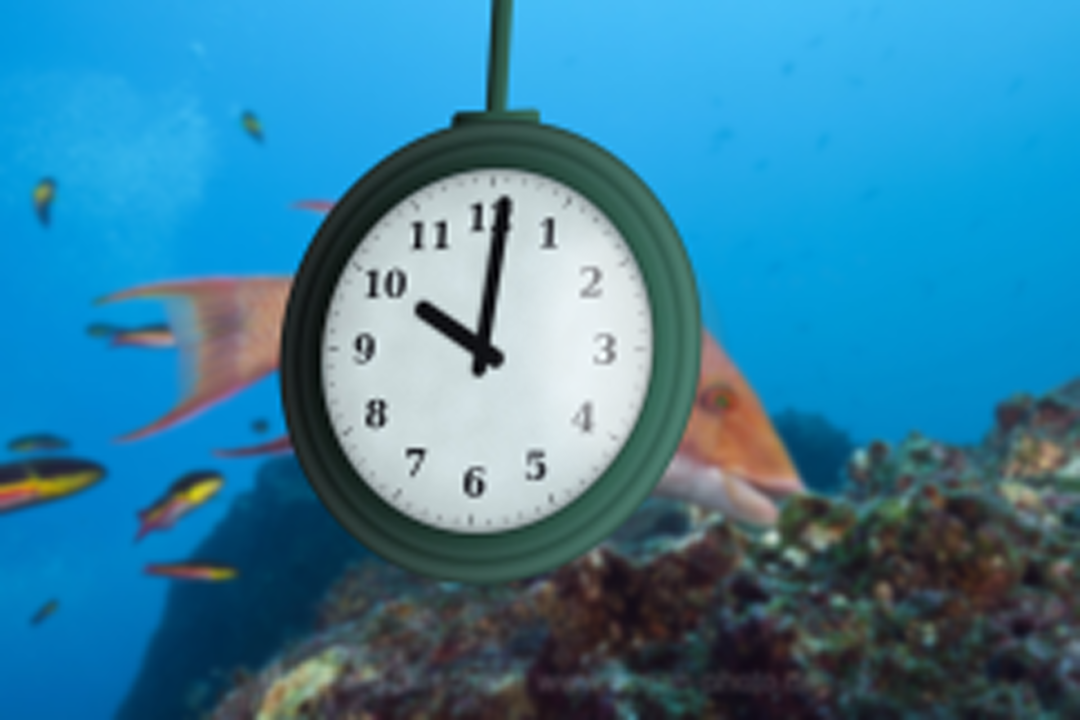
10:01
